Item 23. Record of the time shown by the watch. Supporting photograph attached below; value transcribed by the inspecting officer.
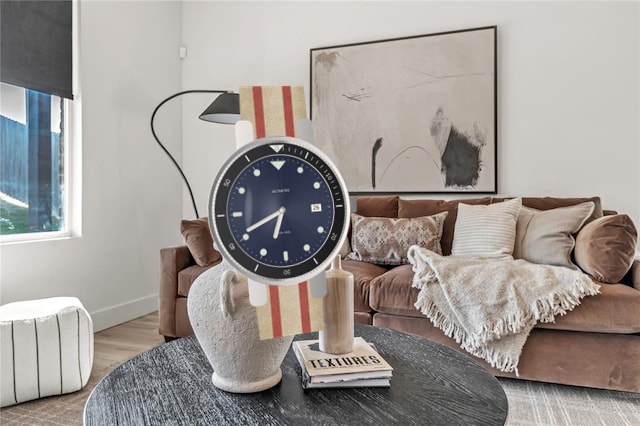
6:41
